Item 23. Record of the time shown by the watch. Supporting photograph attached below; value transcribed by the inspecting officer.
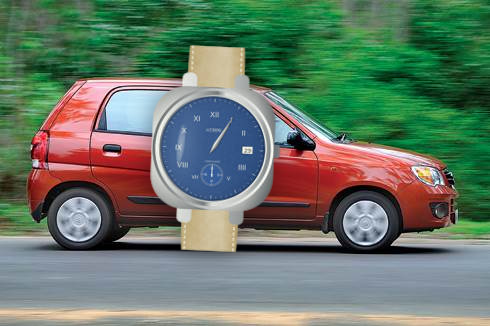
1:05
